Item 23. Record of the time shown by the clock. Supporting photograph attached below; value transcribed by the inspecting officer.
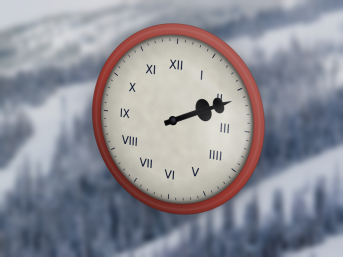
2:11
